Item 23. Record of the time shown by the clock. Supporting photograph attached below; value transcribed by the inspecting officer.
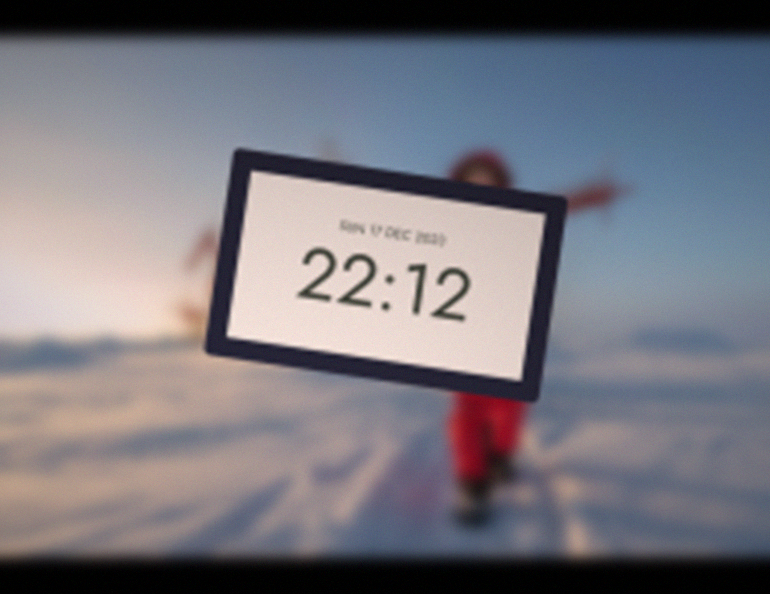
22:12
